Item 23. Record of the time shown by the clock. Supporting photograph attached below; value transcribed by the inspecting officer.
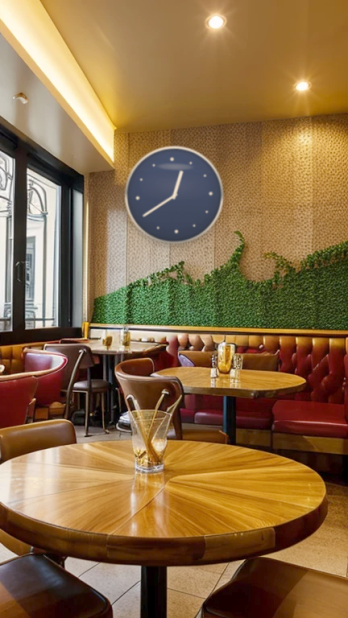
12:40
